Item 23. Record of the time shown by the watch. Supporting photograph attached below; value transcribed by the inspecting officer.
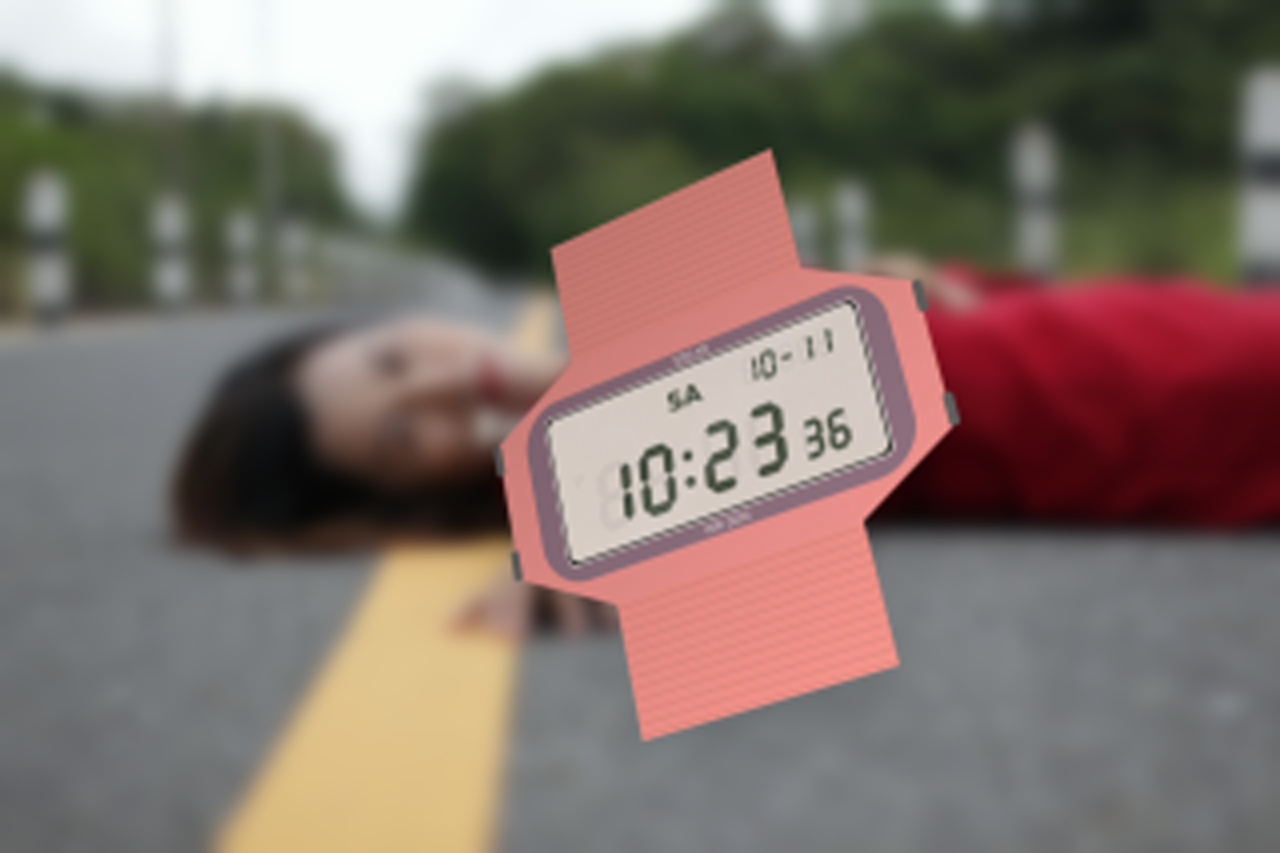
10:23:36
